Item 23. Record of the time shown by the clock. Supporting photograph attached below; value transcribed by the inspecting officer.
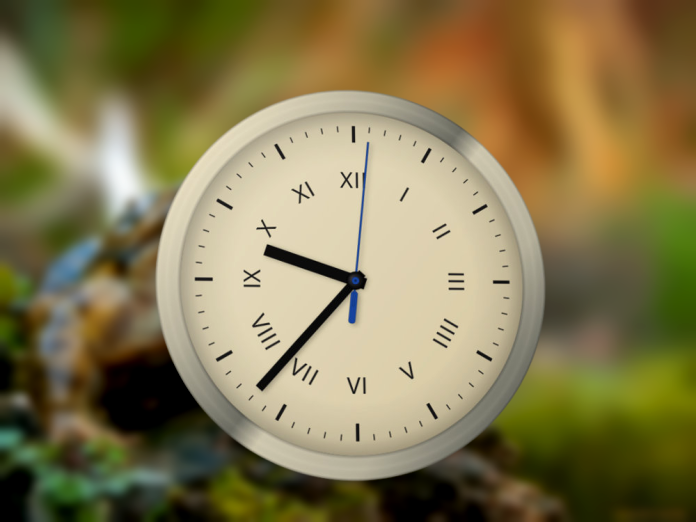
9:37:01
